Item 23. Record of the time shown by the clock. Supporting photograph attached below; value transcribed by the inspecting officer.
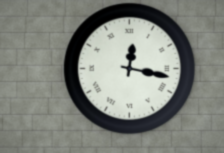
12:17
